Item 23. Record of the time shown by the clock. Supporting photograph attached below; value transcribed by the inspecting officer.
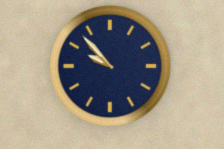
9:53
